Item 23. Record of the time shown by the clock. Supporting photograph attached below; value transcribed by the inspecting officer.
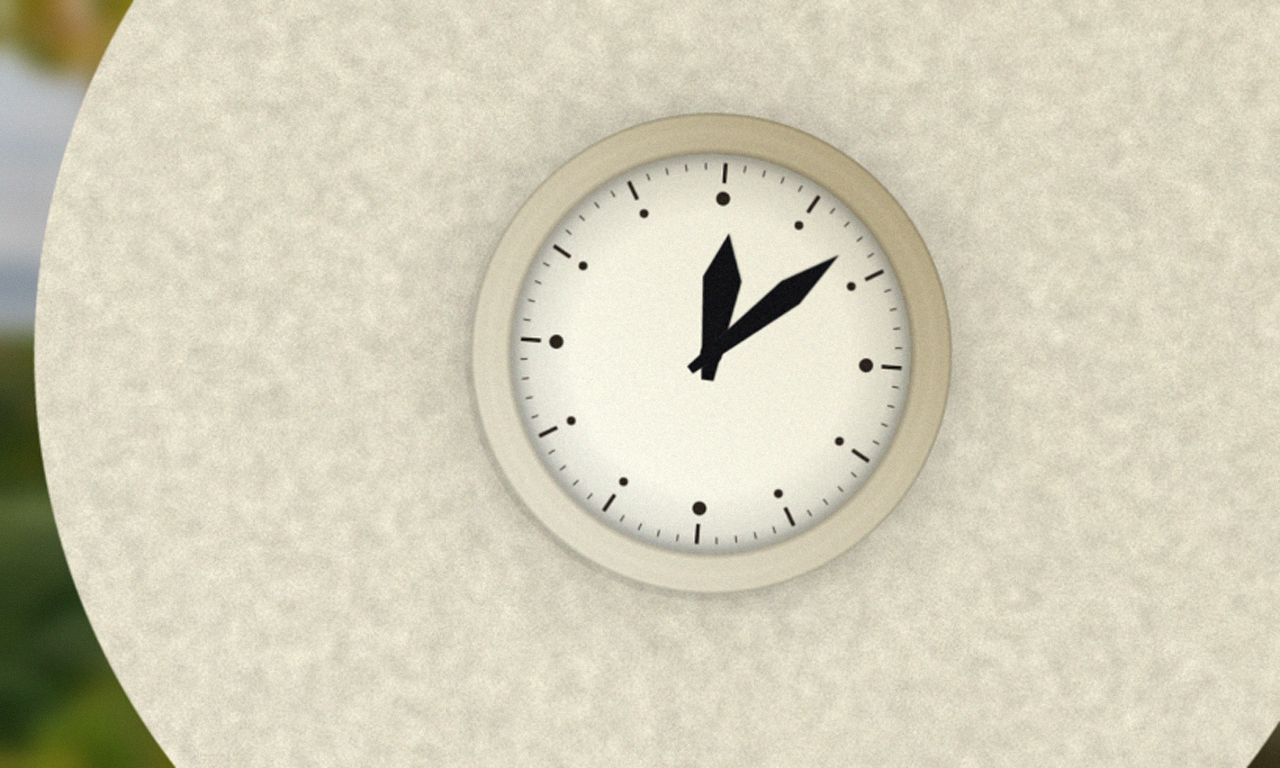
12:08
